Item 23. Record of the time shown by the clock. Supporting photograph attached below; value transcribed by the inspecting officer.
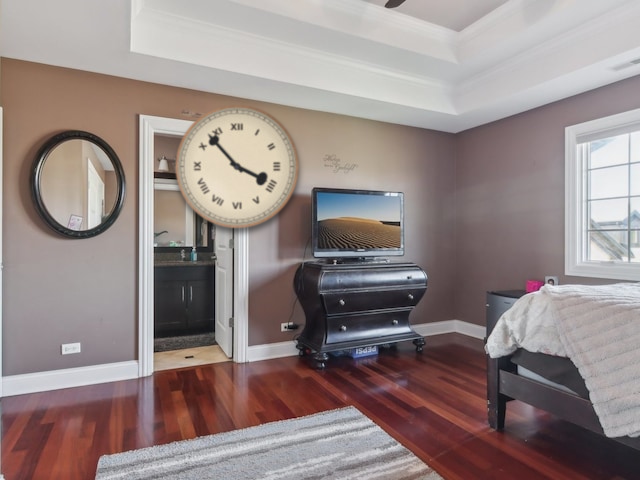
3:53
